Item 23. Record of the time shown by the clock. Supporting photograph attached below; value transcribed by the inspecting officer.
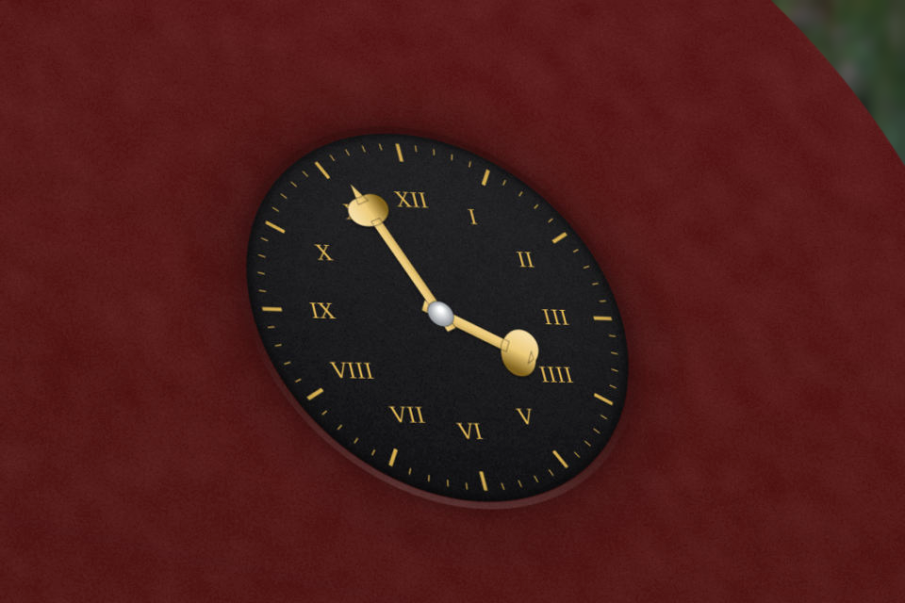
3:56
